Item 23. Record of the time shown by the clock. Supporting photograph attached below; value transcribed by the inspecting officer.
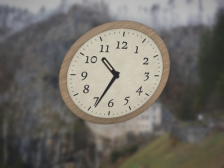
10:34
